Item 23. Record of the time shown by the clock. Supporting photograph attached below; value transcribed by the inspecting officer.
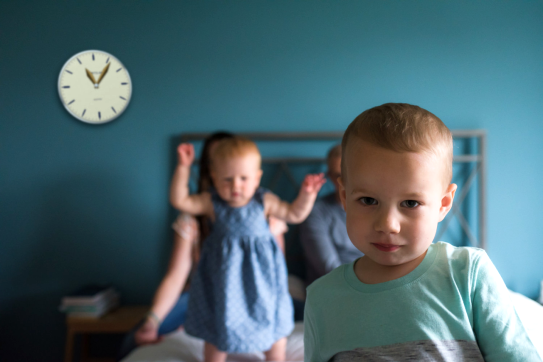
11:06
